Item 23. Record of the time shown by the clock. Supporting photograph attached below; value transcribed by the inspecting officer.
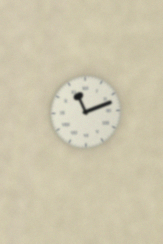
11:12
